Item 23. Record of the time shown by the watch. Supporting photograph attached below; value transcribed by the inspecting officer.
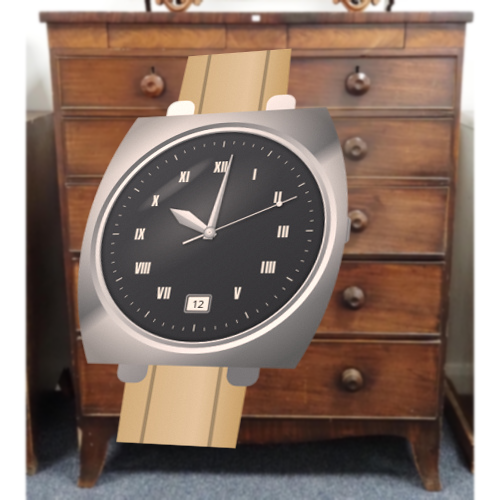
10:01:11
